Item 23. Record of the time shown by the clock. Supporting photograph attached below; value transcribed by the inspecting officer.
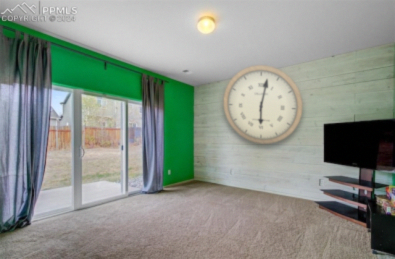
6:02
